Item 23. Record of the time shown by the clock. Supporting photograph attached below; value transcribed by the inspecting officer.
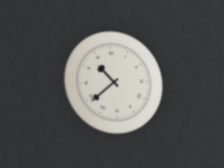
10:39
